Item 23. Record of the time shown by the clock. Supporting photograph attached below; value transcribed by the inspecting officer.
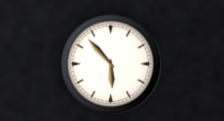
5:53
